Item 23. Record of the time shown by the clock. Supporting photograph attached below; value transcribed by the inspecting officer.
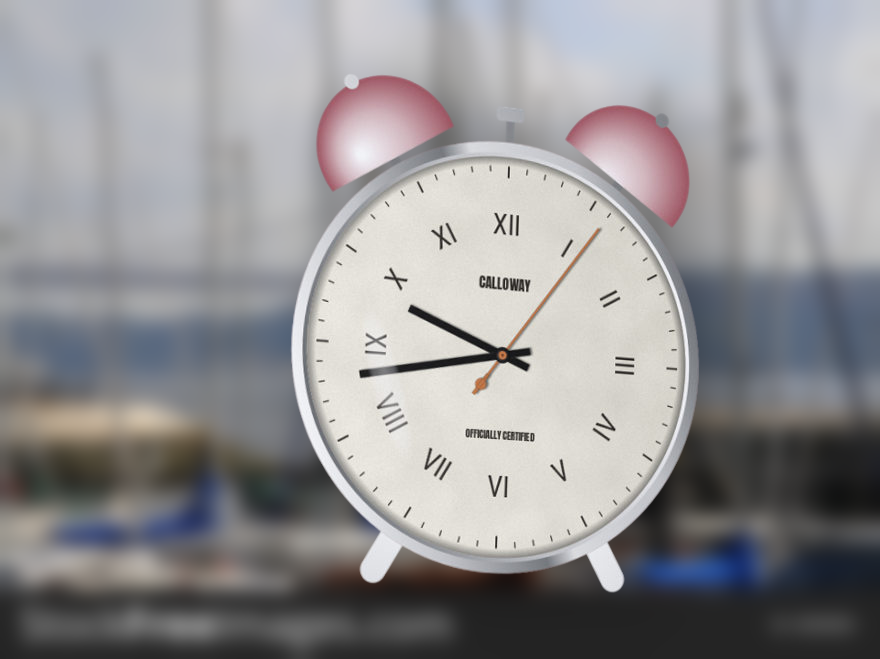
9:43:06
